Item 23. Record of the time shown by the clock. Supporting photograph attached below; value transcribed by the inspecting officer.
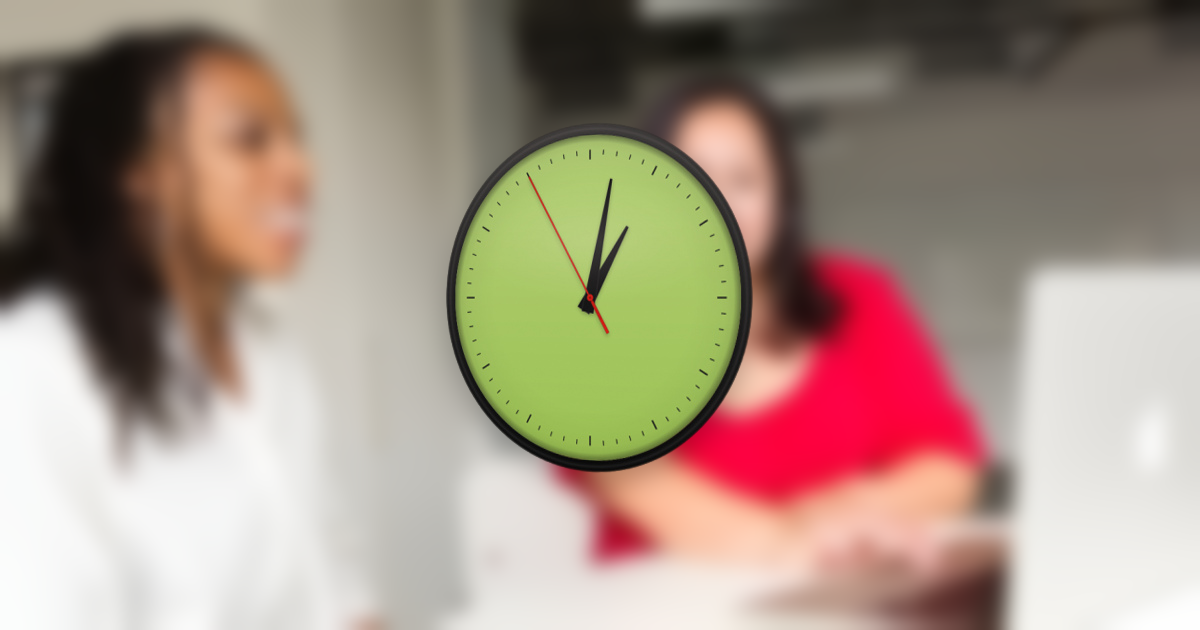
1:01:55
